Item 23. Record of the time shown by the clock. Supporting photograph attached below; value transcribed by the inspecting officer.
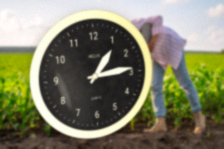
1:14
